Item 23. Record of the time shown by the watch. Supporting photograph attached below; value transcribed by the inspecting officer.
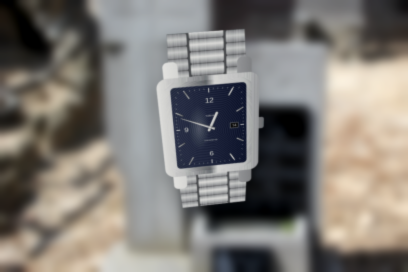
12:49
